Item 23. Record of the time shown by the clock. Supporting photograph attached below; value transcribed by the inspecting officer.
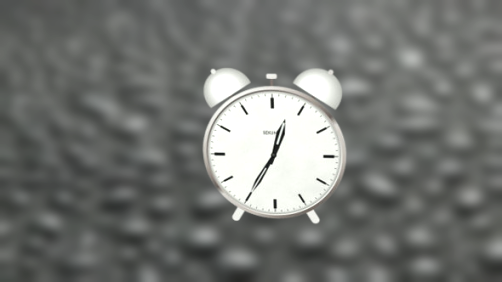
12:35
